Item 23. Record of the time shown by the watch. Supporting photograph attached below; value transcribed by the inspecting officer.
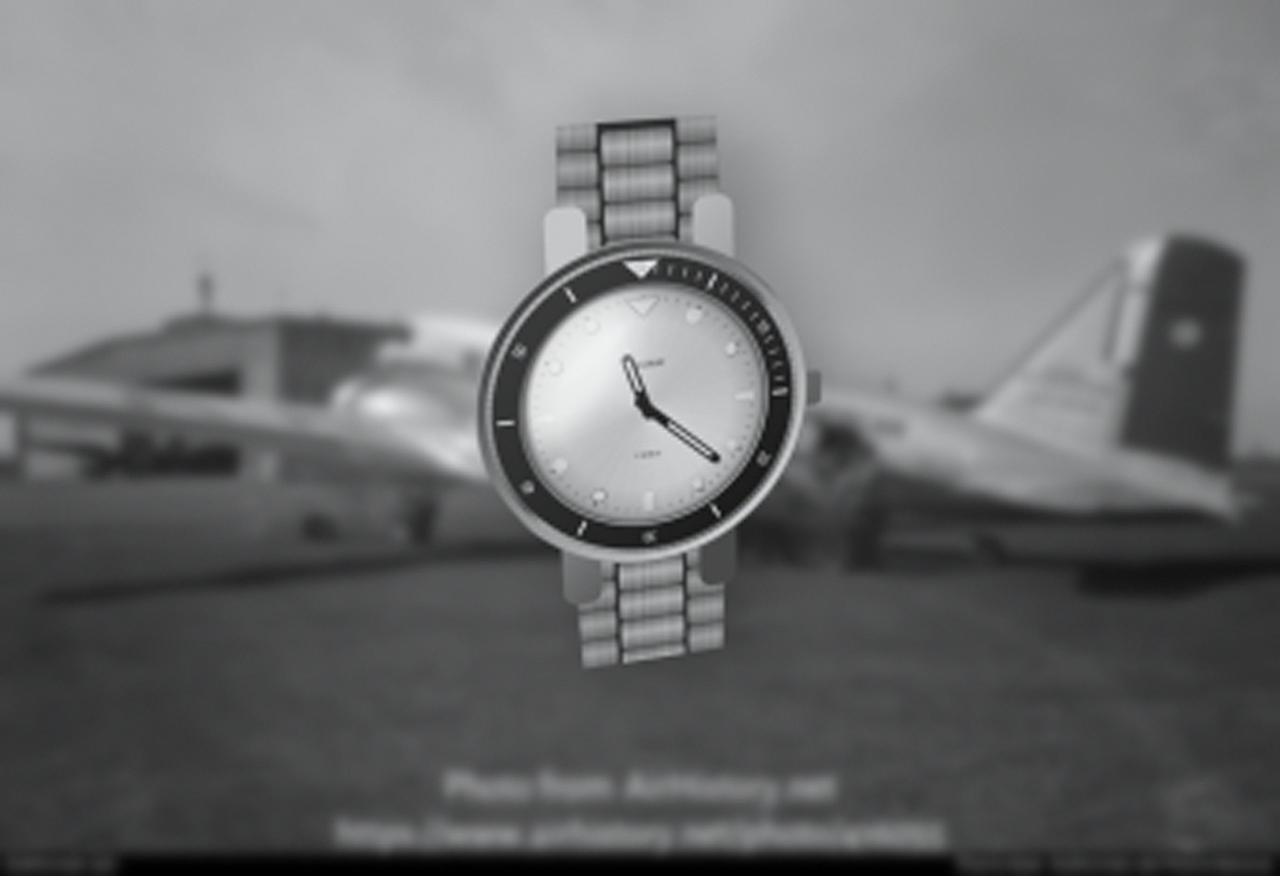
11:22
